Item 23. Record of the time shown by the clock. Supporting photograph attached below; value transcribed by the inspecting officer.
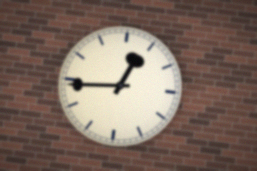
12:44
